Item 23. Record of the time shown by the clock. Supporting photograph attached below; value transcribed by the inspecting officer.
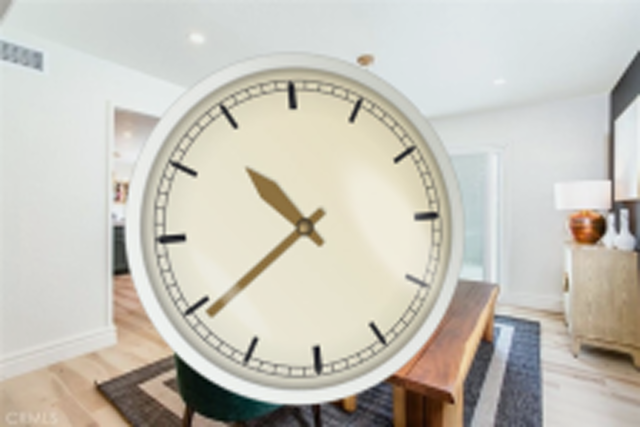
10:39
